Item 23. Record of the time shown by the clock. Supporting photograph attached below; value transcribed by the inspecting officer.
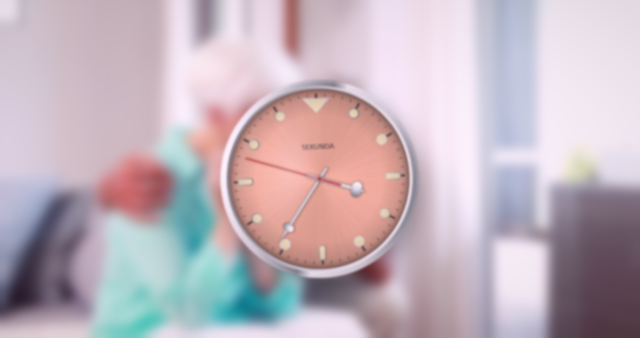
3:35:48
